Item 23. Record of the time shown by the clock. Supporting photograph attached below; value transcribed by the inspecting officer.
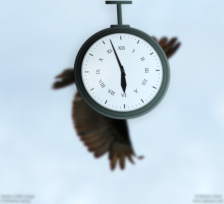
5:57
